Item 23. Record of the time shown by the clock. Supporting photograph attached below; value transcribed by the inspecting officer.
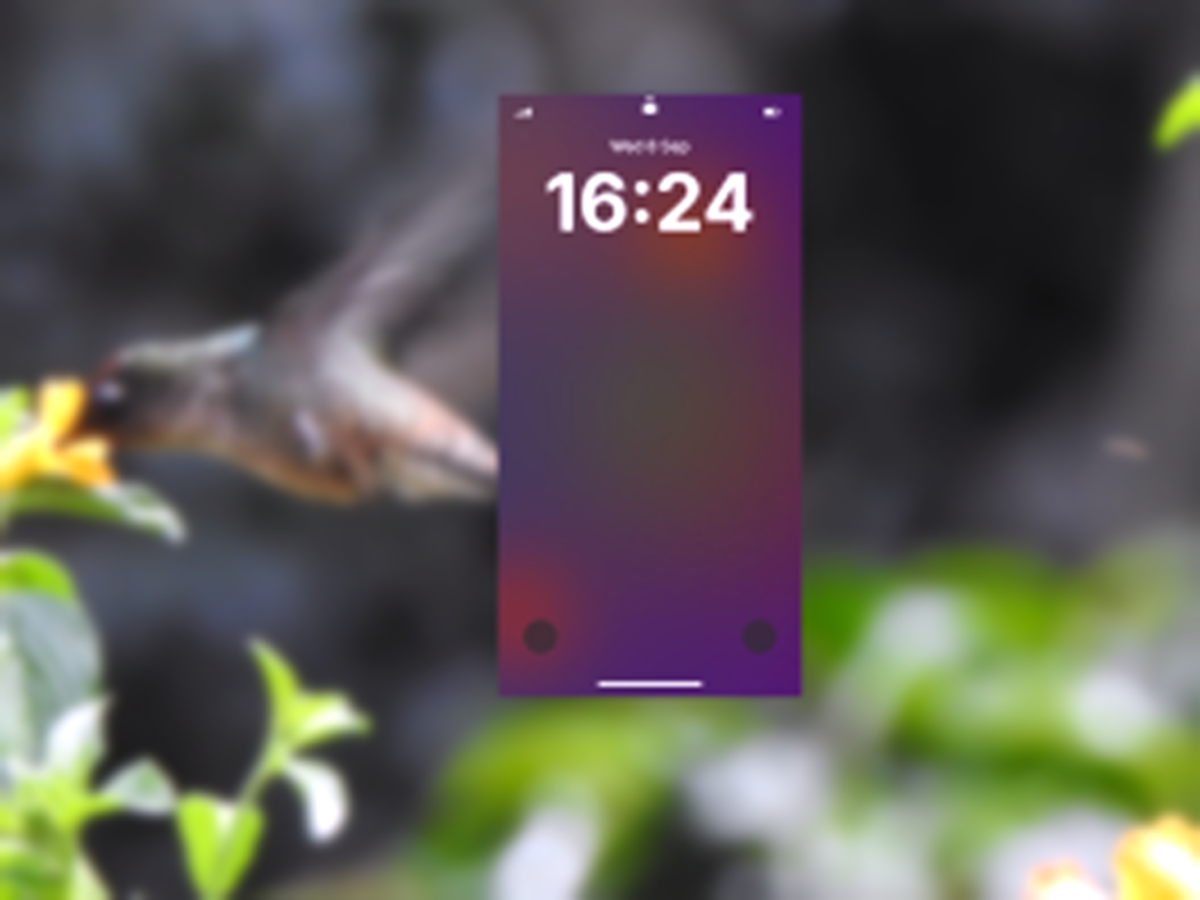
16:24
